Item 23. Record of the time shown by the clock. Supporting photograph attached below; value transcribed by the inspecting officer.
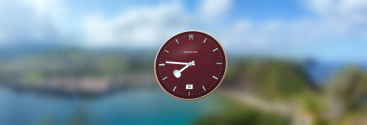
7:46
